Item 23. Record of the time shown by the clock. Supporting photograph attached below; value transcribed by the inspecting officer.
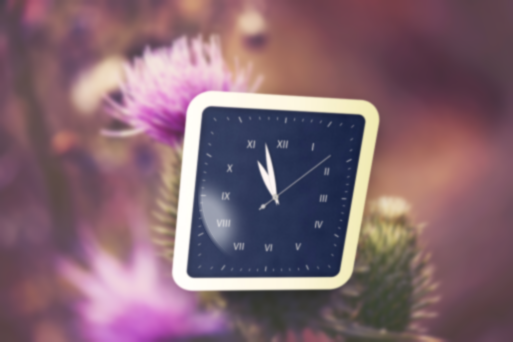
10:57:08
